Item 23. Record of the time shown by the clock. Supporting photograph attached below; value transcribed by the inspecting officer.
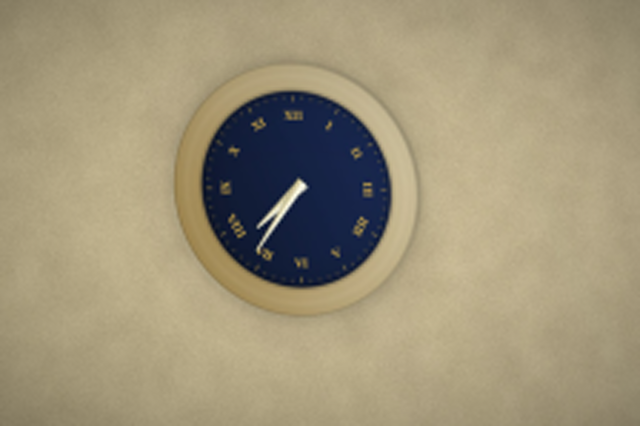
7:36
